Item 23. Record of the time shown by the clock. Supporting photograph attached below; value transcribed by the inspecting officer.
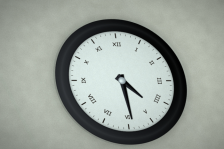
4:29
